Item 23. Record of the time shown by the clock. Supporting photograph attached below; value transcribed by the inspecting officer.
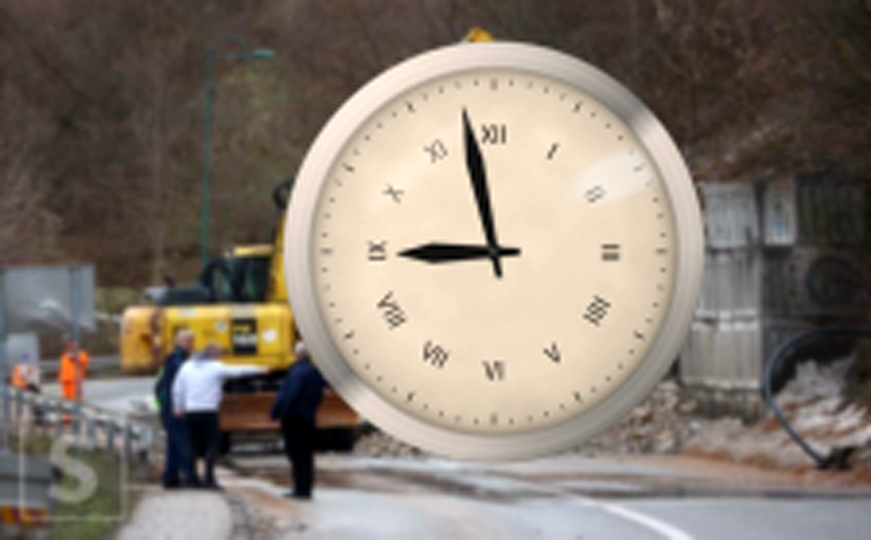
8:58
